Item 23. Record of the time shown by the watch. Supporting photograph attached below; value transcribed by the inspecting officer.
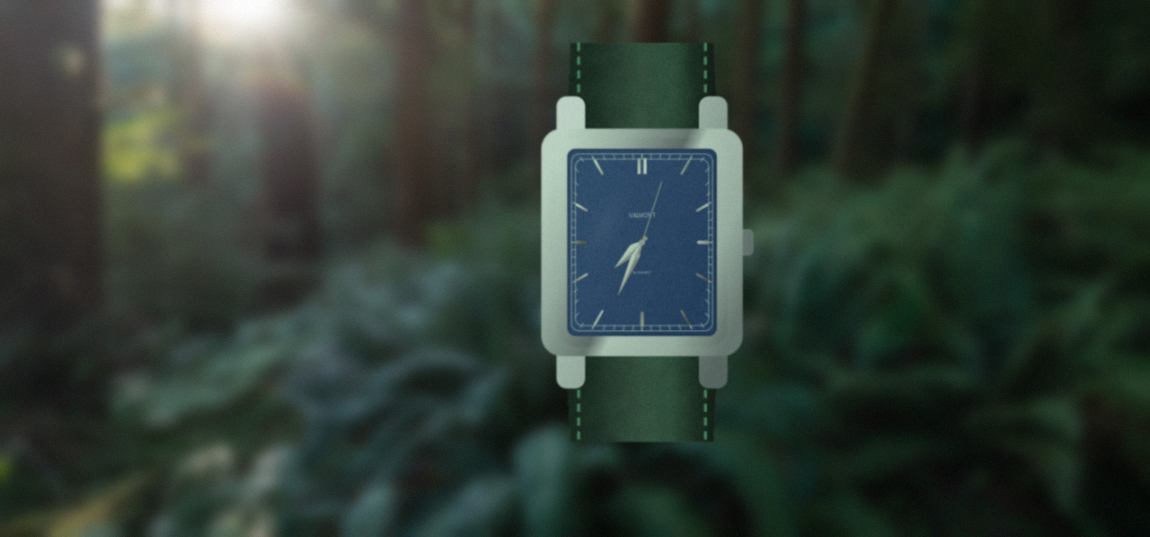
7:34:03
